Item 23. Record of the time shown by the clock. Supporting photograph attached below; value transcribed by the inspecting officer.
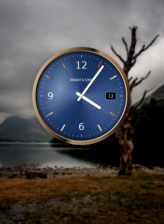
4:06
